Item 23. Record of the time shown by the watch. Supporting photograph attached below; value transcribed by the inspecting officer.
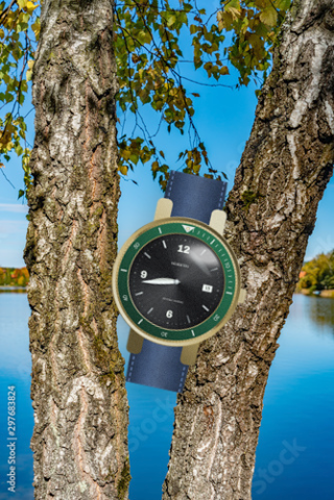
8:43
